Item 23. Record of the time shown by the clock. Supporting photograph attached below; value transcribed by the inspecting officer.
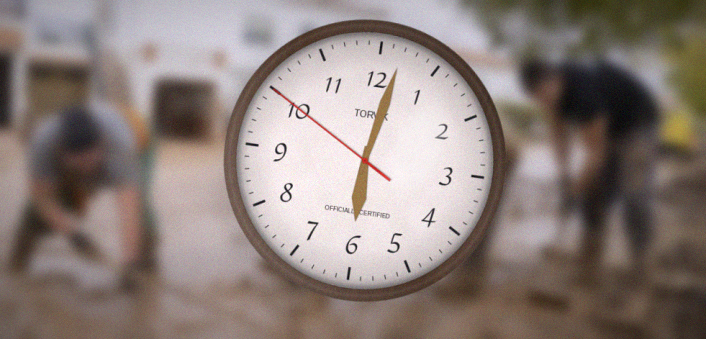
6:01:50
